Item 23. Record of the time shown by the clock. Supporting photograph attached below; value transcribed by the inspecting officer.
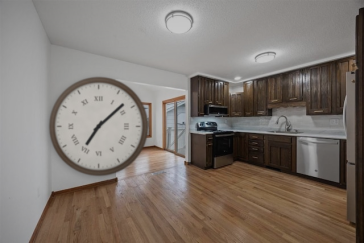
7:08
